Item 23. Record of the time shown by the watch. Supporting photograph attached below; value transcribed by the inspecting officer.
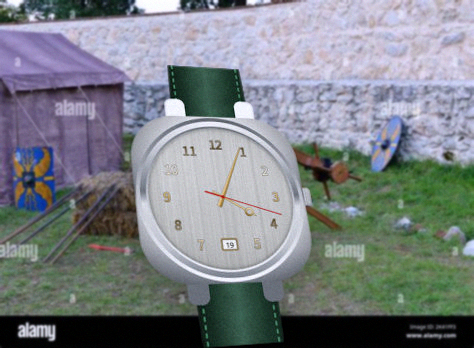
4:04:18
